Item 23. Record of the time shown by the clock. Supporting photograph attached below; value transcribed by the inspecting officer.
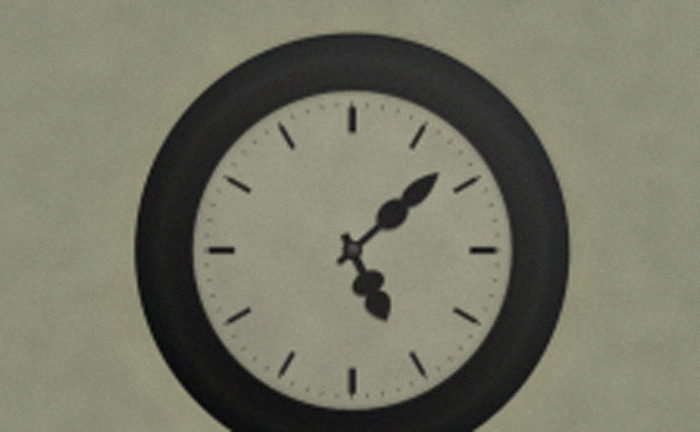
5:08
